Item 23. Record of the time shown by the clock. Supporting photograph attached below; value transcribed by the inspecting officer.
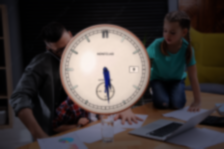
5:29
